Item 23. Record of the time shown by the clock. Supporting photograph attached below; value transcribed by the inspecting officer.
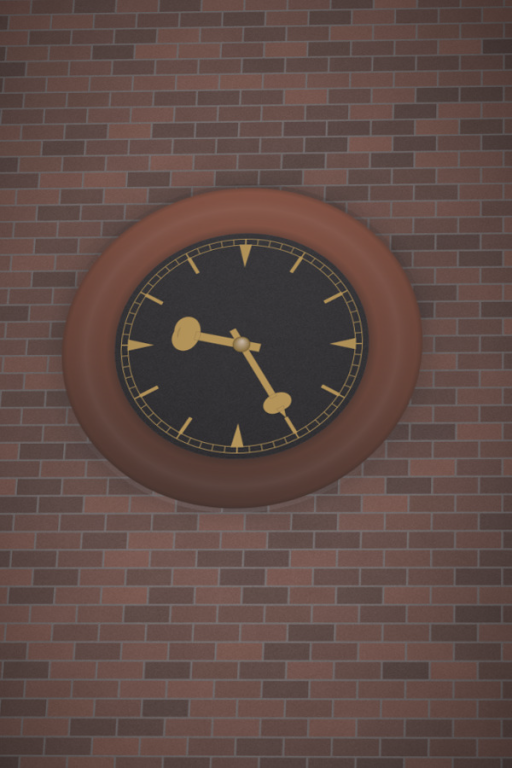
9:25
